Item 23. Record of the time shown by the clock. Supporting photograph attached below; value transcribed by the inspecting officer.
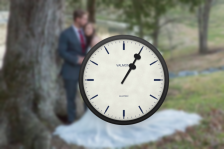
1:05
